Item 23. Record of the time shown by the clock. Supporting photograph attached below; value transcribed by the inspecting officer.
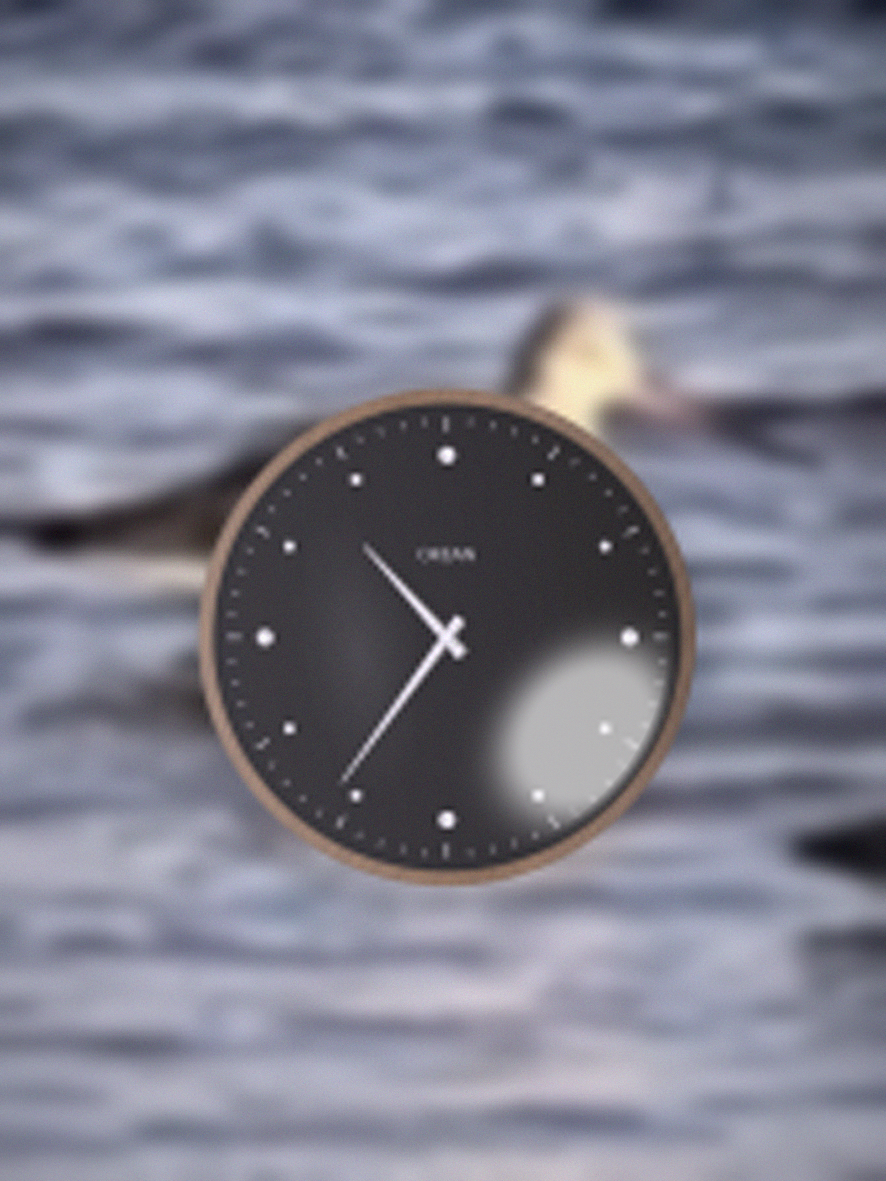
10:36
